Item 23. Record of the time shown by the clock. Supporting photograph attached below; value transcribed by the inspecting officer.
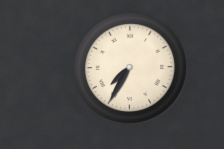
7:35
